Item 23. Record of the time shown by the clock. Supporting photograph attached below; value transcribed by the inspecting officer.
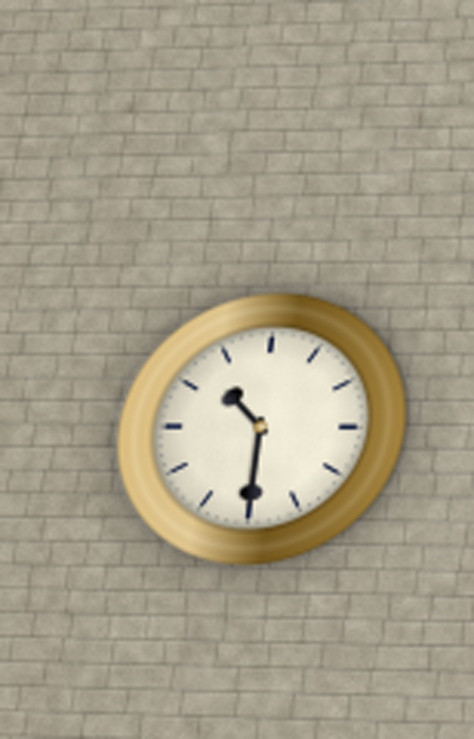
10:30
